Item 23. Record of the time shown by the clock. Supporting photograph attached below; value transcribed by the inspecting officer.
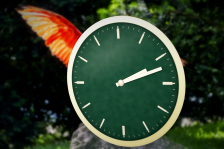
2:12
